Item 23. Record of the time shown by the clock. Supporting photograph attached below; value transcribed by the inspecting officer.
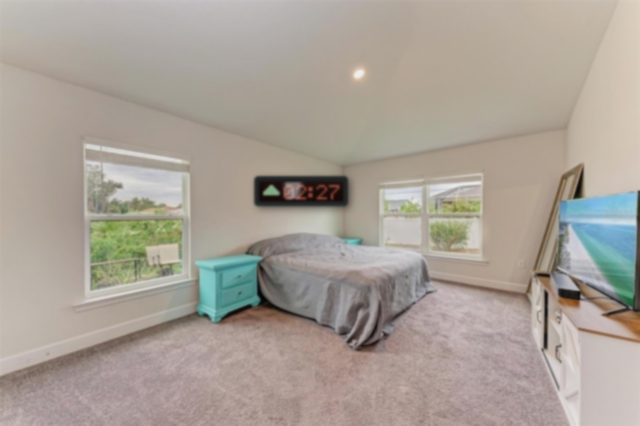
2:27
